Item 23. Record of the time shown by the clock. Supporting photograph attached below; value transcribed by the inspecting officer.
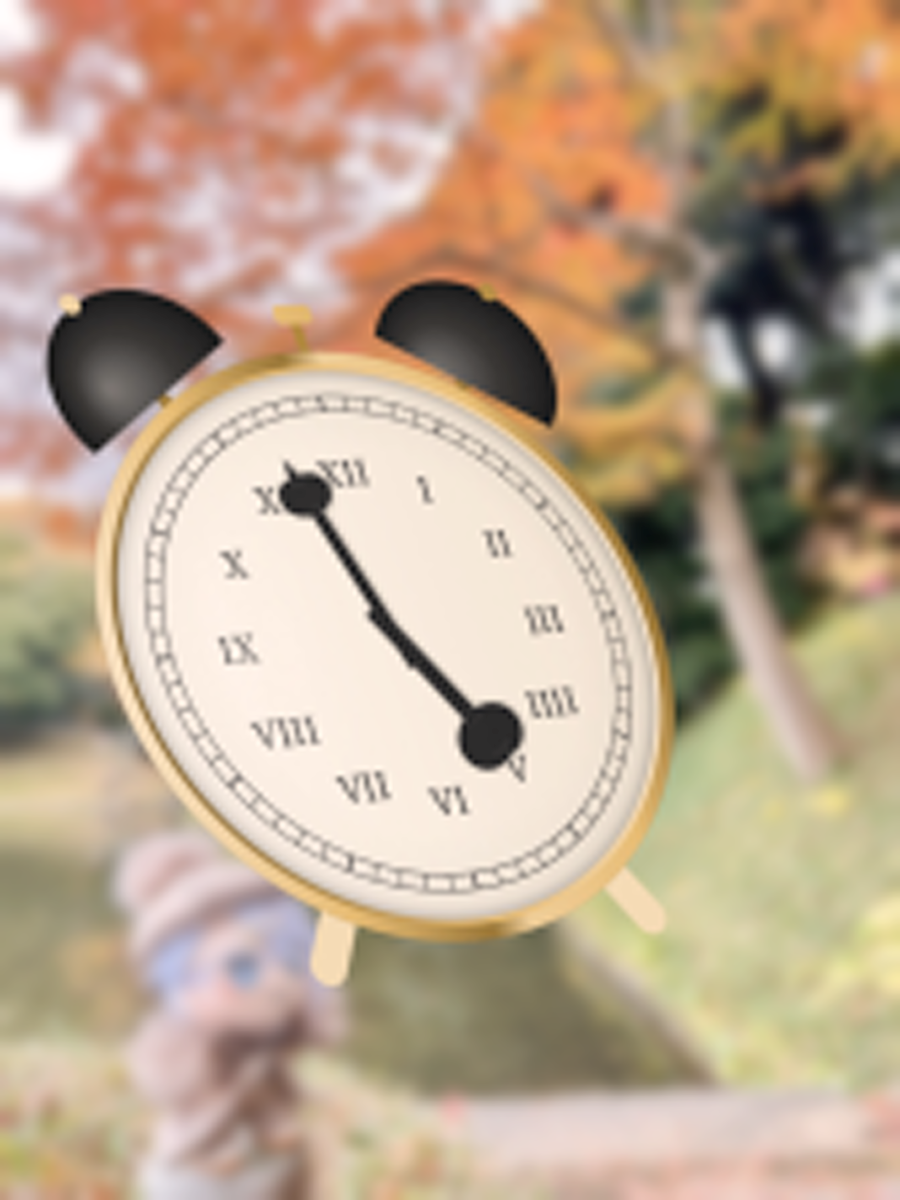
4:57
